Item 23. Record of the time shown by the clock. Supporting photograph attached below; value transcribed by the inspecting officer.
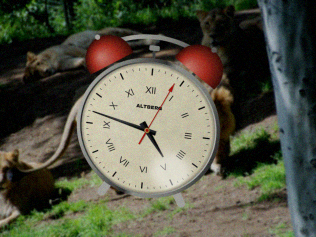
4:47:04
